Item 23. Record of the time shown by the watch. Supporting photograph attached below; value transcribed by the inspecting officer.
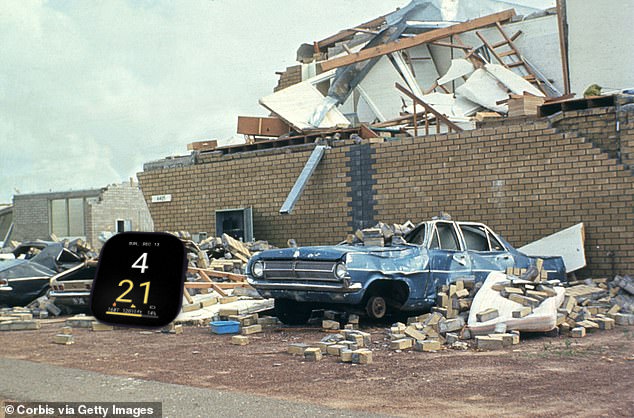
4:21
